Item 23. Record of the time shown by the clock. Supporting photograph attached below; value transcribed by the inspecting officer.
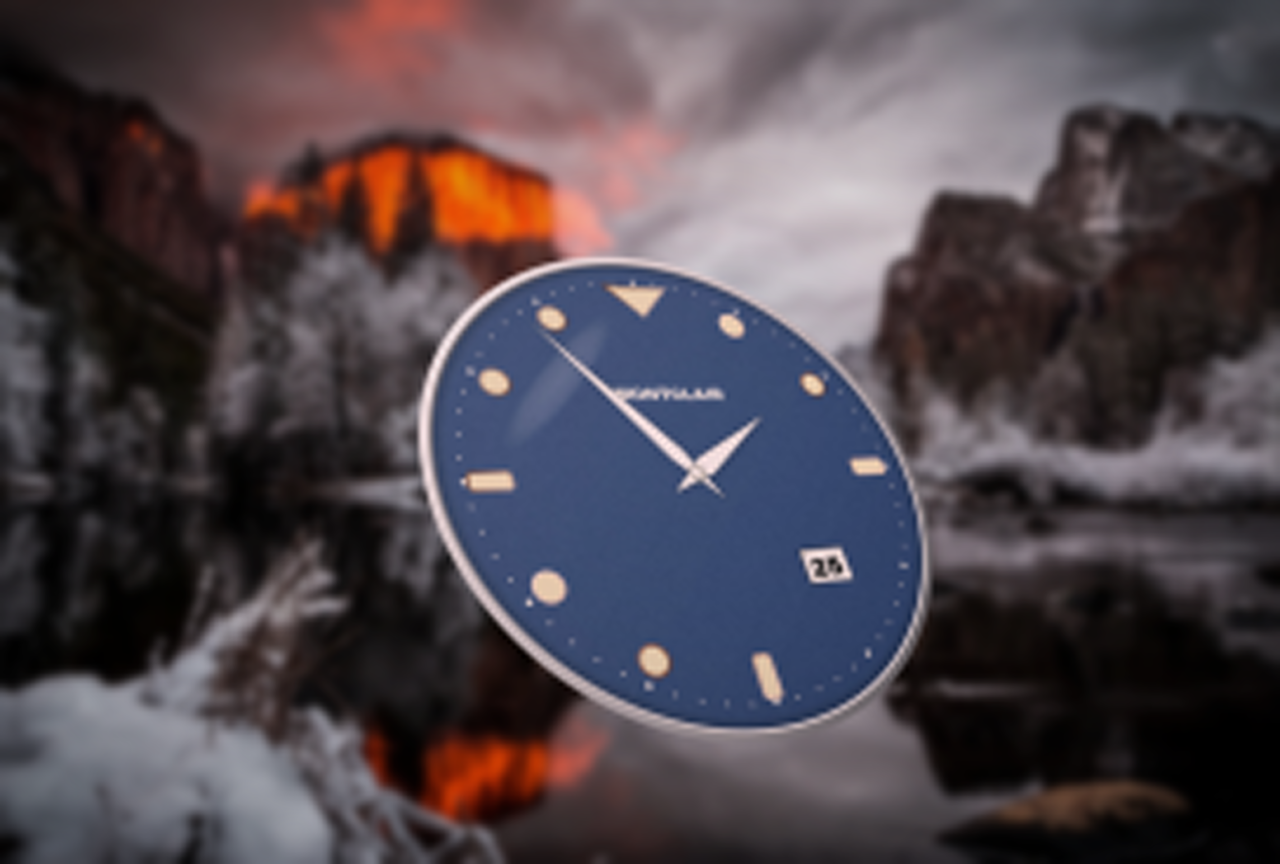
1:54
